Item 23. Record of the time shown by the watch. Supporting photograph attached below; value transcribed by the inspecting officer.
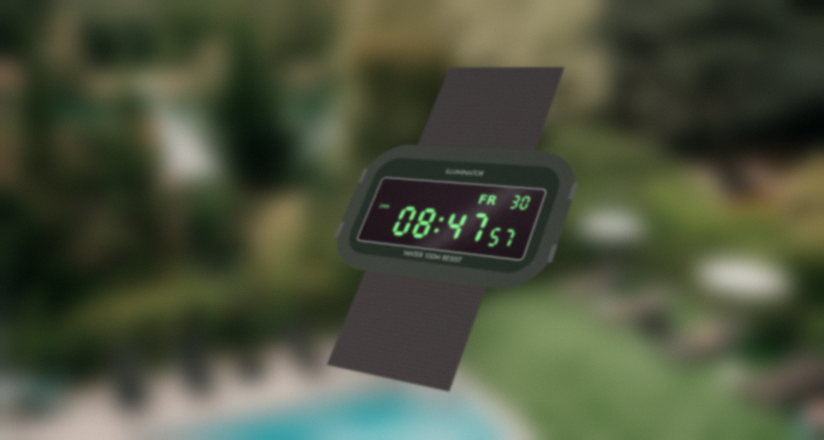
8:47:57
